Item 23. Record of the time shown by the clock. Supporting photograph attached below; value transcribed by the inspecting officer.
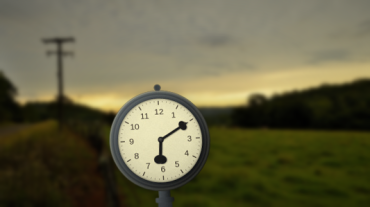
6:10
